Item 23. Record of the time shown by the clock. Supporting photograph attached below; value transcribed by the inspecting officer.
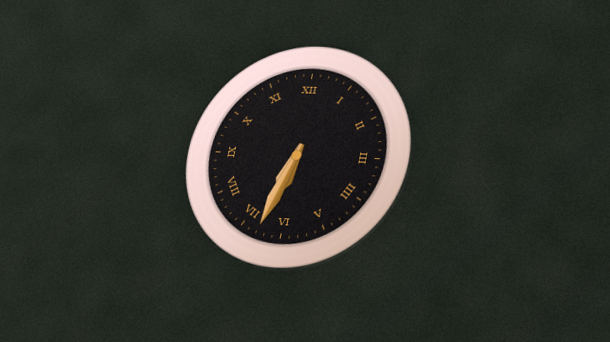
6:33
